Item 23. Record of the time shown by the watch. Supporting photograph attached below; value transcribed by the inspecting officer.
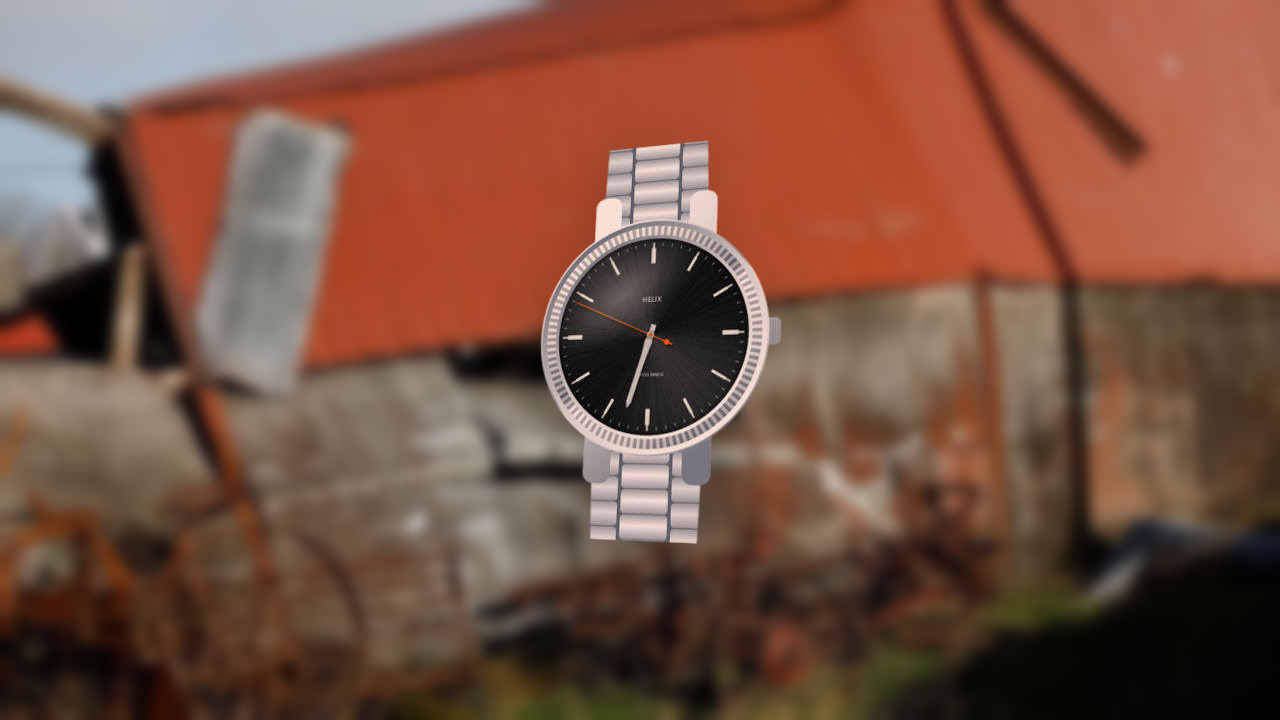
6:32:49
